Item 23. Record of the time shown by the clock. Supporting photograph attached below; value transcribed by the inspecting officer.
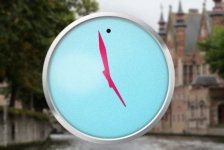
4:58
